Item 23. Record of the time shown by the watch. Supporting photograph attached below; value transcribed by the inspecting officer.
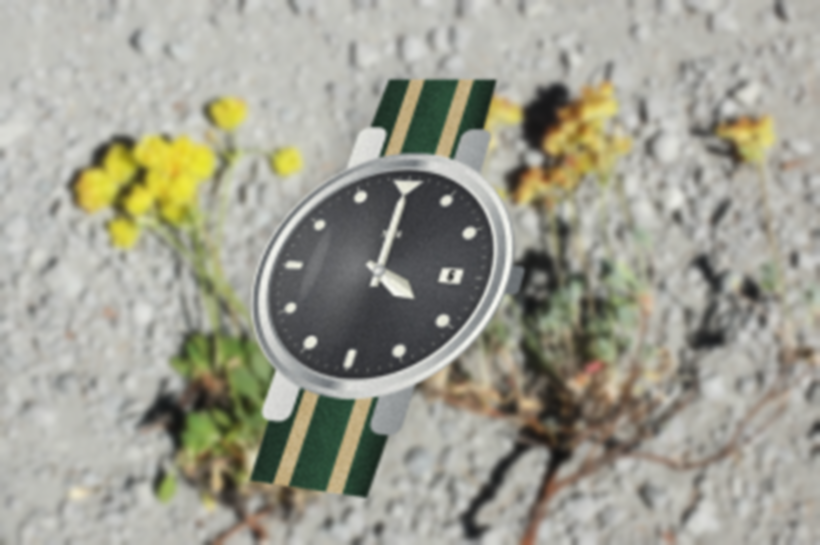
4:00
